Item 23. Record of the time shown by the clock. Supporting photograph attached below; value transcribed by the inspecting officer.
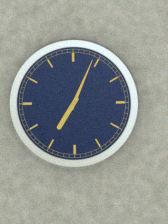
7:04
